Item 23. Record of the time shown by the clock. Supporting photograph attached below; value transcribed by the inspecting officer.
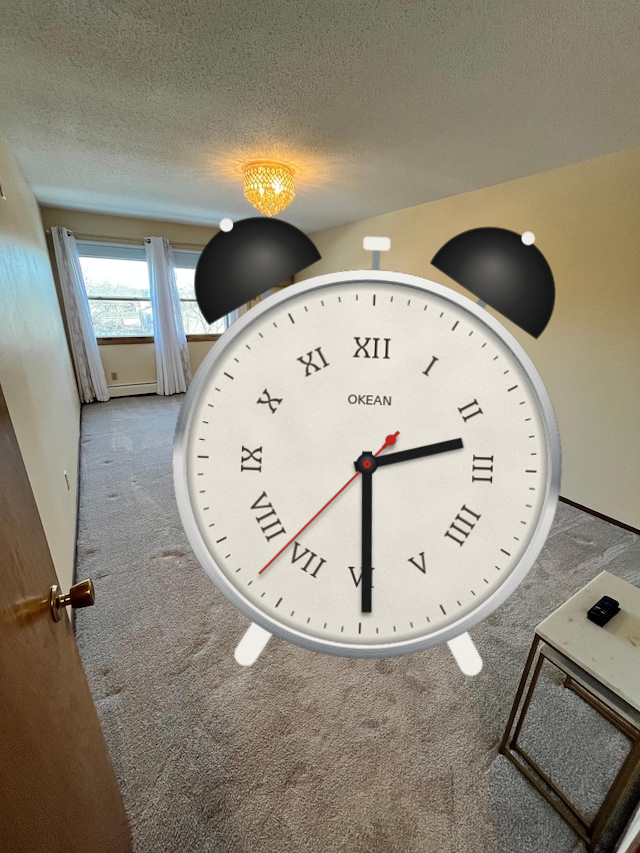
2:29:37
